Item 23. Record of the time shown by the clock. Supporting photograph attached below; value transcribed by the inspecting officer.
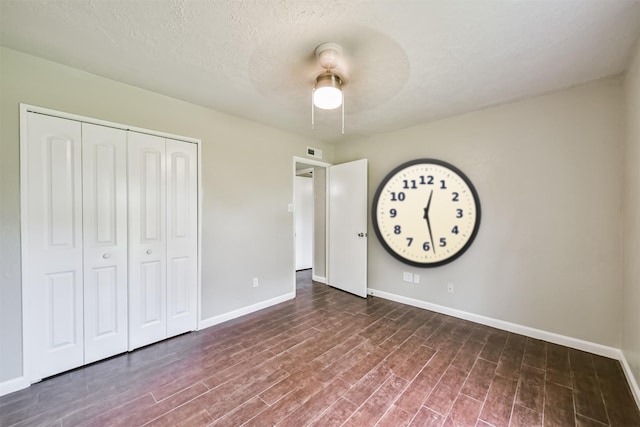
12:28
